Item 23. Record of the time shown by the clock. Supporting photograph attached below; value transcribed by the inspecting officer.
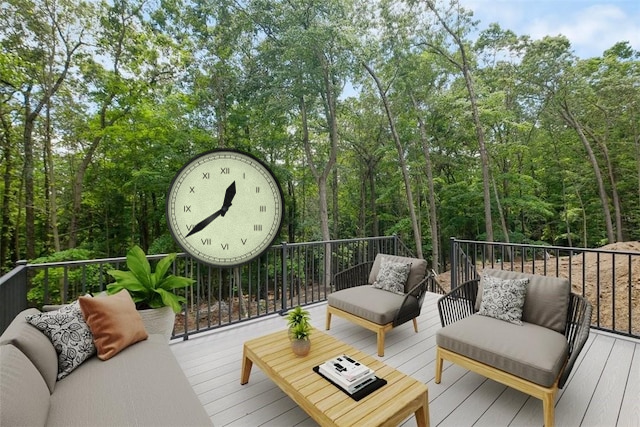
12:39
